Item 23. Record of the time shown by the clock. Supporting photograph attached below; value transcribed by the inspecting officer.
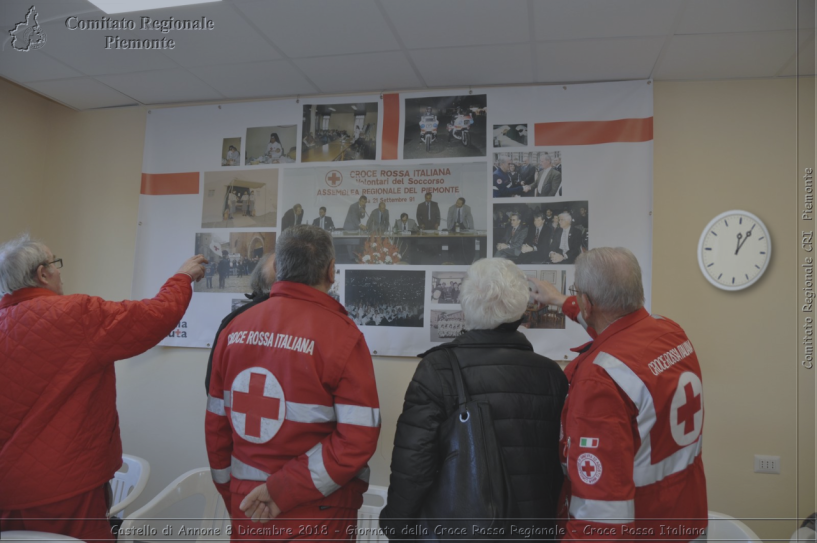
12:05
